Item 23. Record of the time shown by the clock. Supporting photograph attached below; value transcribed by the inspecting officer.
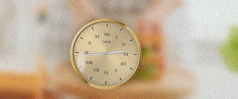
2:44
